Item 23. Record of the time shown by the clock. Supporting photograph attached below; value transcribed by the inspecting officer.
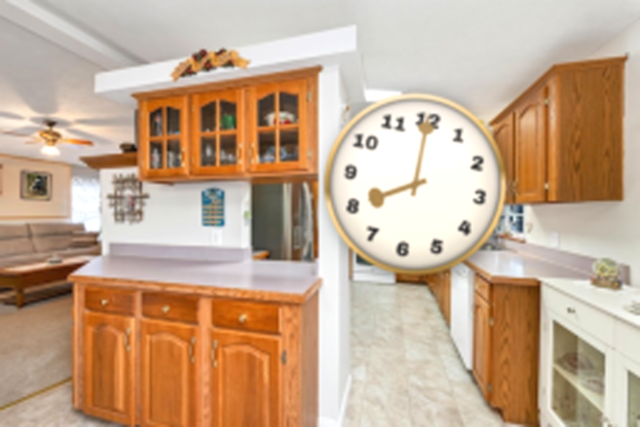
8:00
